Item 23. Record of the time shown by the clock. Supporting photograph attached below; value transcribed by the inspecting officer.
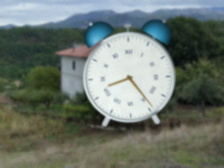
8:24
